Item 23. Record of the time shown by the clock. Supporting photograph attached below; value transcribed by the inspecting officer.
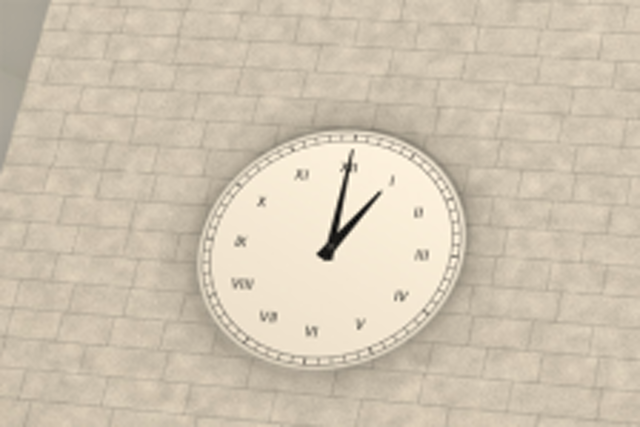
1:00
